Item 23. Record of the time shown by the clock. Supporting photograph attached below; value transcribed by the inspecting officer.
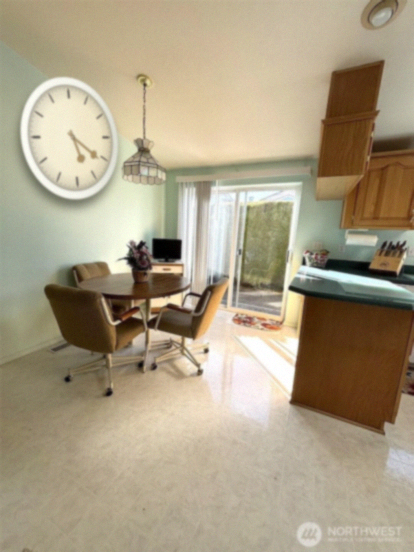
5:21
